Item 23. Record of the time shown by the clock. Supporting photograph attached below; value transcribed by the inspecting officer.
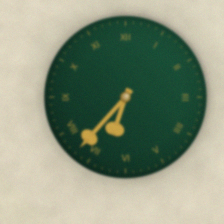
6:37
